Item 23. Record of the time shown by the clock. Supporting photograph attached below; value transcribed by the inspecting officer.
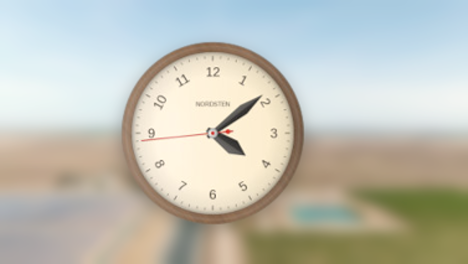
4:08:44
